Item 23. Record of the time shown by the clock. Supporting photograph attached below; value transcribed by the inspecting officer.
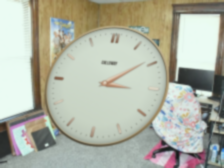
3:09
